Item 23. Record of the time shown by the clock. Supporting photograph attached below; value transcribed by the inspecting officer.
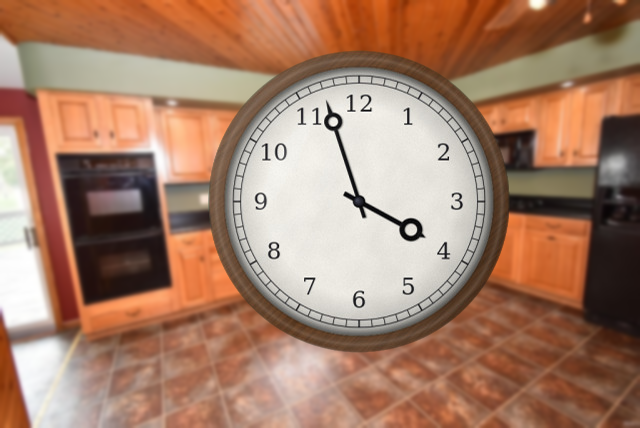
3:57
